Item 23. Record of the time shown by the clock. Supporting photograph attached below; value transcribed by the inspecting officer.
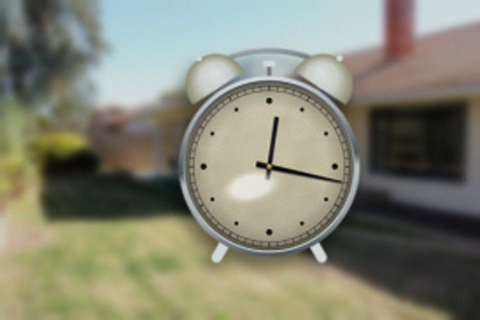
12:17
